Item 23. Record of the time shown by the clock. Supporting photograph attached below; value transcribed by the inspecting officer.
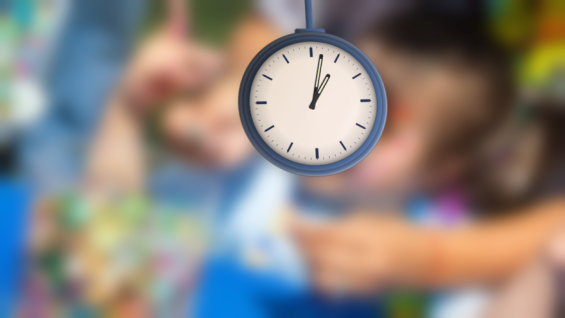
1:02
